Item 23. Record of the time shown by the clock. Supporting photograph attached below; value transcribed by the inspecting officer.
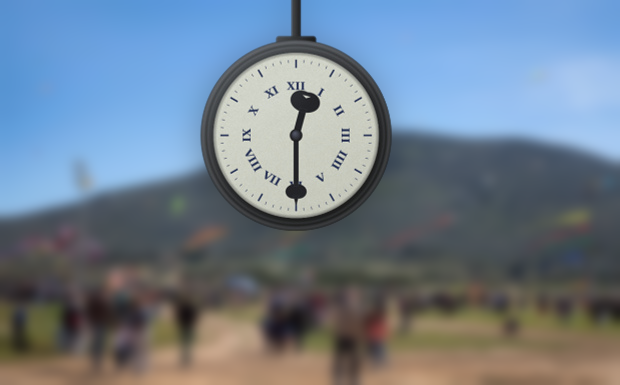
12:30
